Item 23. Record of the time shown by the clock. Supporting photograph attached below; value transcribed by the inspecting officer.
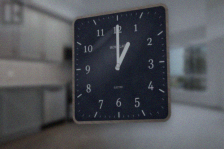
1:00
